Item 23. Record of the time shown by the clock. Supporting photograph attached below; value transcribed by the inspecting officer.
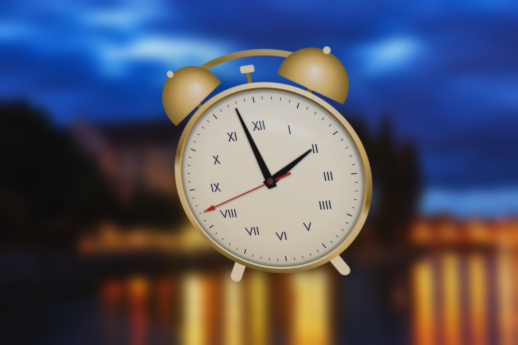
1:57:42
